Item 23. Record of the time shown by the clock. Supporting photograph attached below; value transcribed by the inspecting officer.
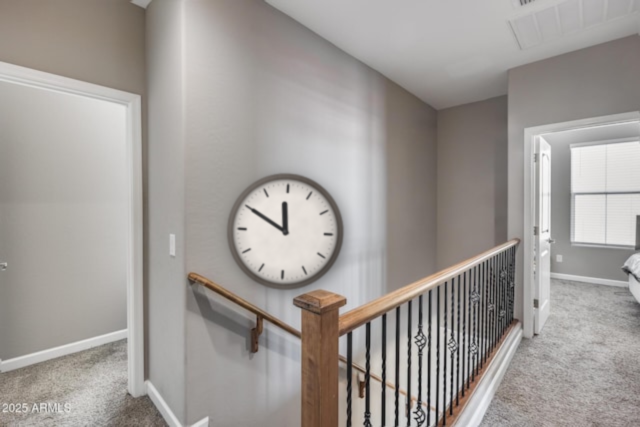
11:50
